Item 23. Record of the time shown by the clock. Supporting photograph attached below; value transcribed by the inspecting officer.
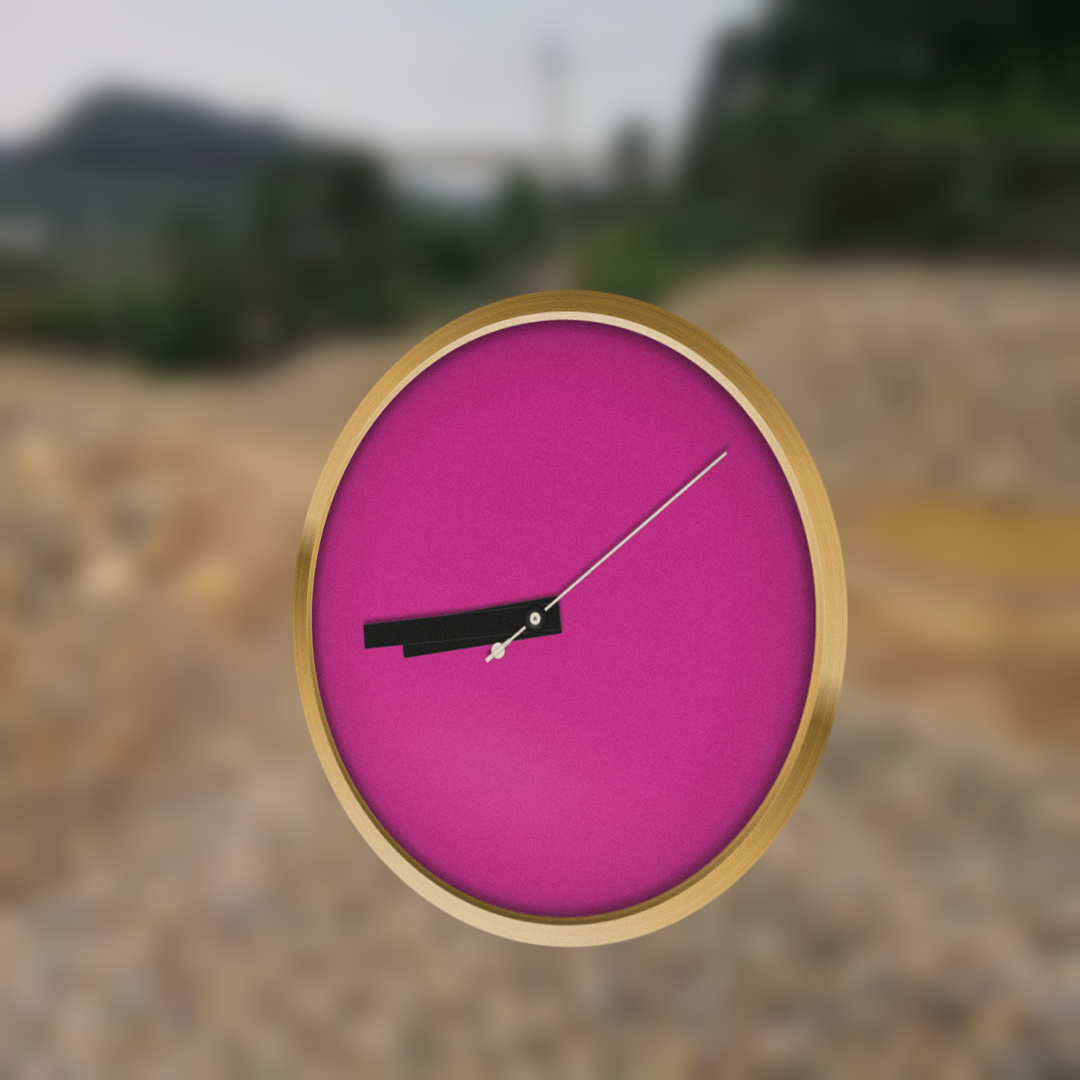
8:44:09
